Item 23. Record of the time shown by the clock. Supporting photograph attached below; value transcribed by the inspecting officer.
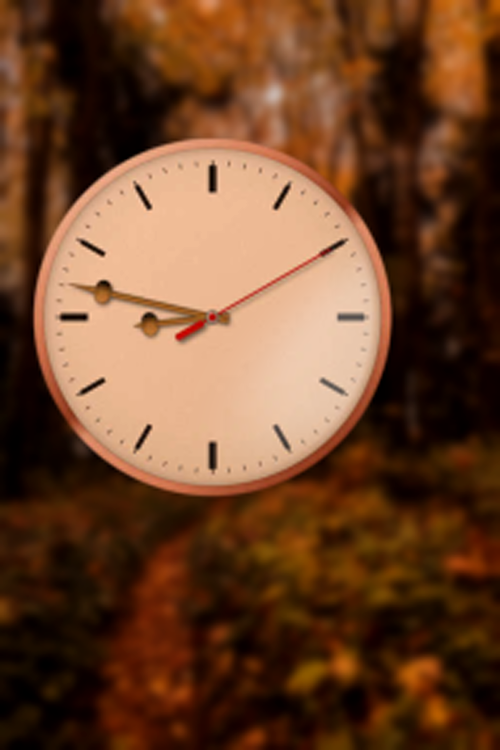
8:47:10
